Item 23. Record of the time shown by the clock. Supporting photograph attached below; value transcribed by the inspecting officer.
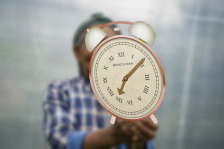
7:09
